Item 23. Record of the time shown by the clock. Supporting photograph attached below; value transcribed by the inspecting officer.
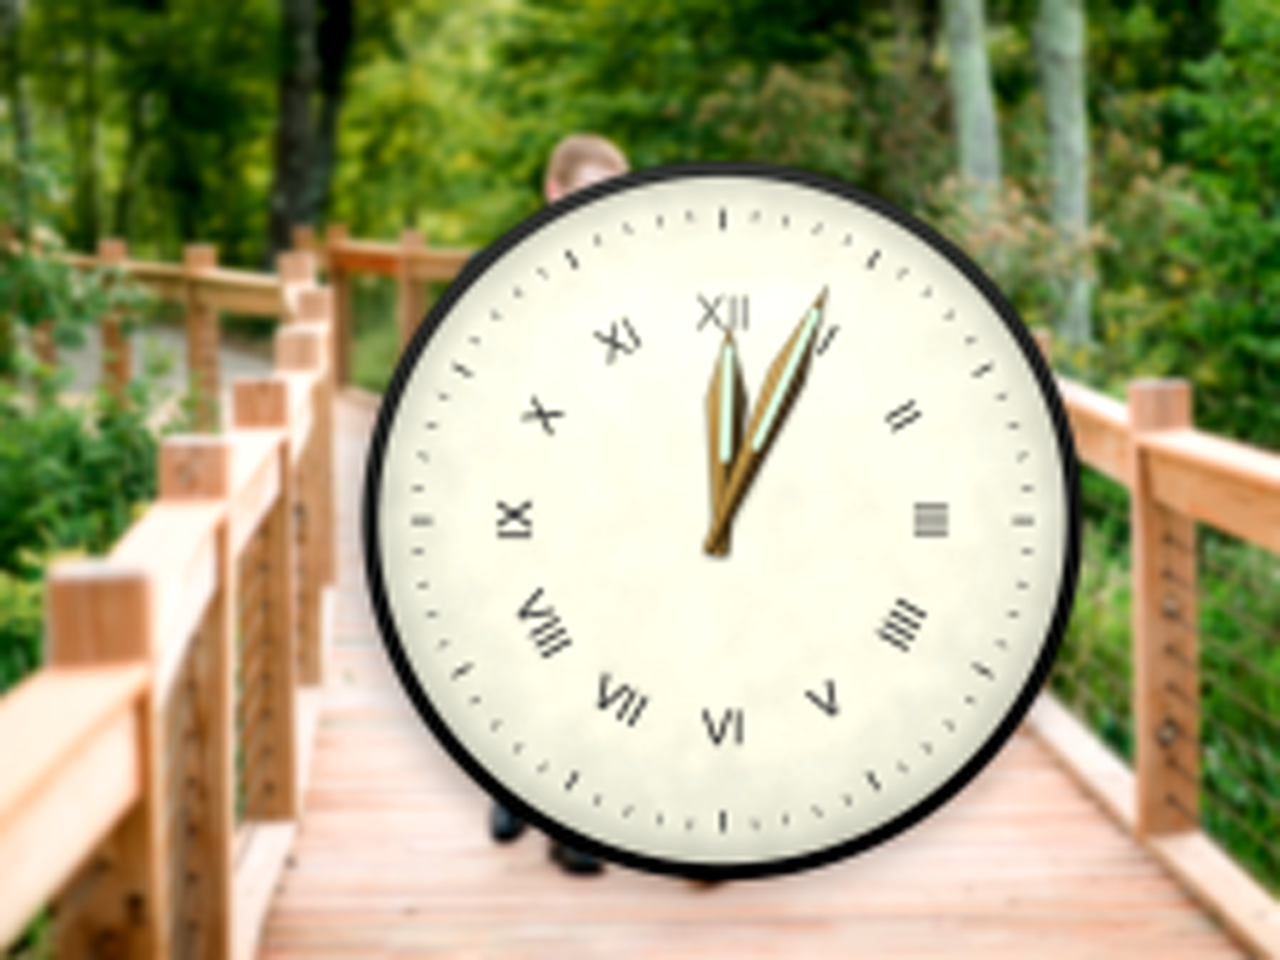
12:04
